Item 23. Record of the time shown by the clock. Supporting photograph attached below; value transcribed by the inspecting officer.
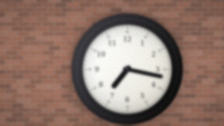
7:17
